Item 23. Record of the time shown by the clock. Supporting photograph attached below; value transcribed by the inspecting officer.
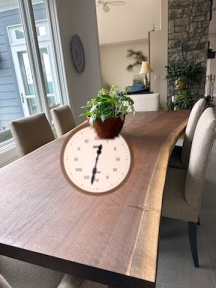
12:32
